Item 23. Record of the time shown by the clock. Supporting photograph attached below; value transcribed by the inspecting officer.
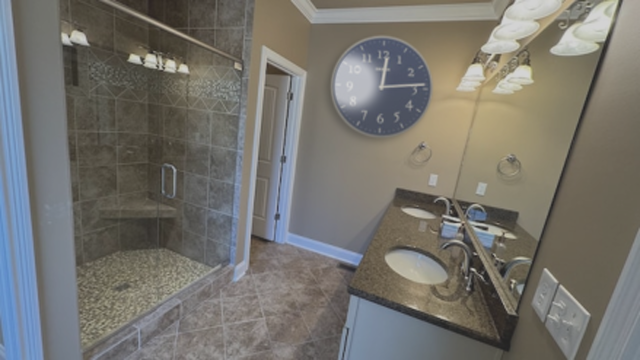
12:14
